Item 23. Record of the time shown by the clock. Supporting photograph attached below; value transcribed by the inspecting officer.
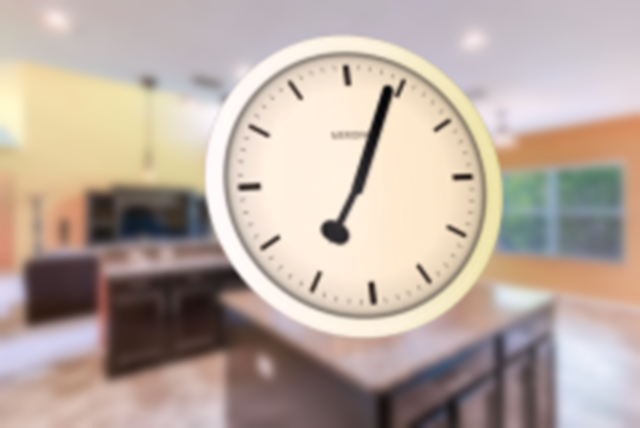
7:04
